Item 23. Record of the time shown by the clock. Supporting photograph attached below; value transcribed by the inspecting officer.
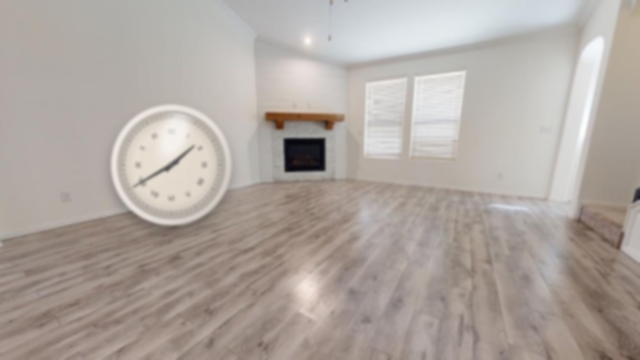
1:40
